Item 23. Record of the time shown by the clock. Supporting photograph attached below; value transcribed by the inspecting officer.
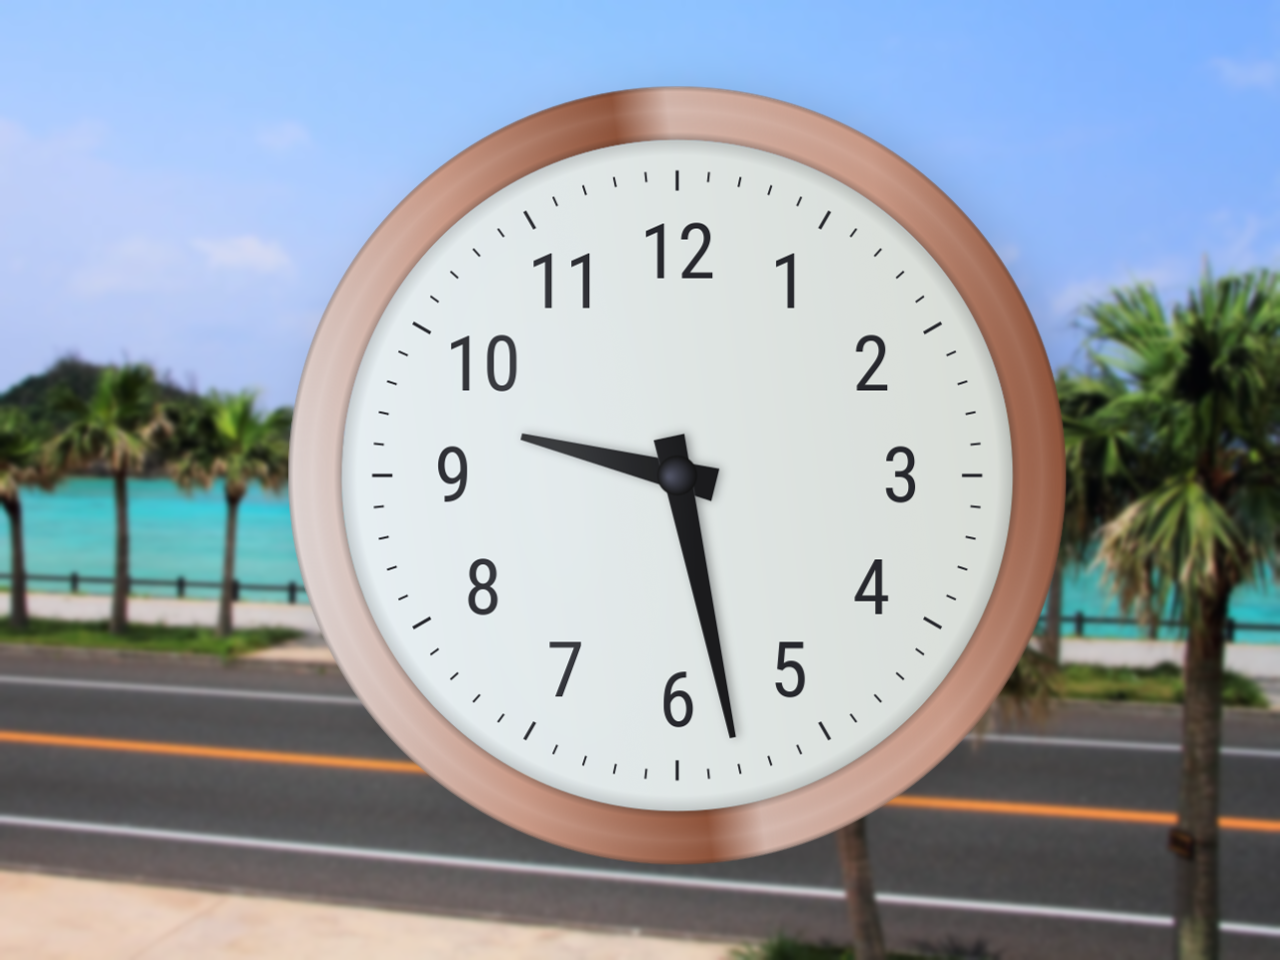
9:28
